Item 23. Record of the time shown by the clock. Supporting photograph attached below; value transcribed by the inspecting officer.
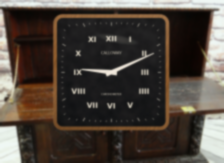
9:11
